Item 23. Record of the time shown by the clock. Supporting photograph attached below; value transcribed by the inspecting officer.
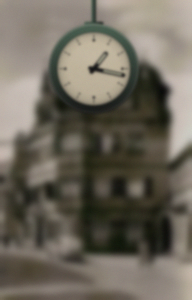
1:17
